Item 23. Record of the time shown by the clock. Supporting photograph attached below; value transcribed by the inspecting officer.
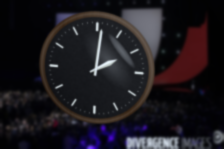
2:01
